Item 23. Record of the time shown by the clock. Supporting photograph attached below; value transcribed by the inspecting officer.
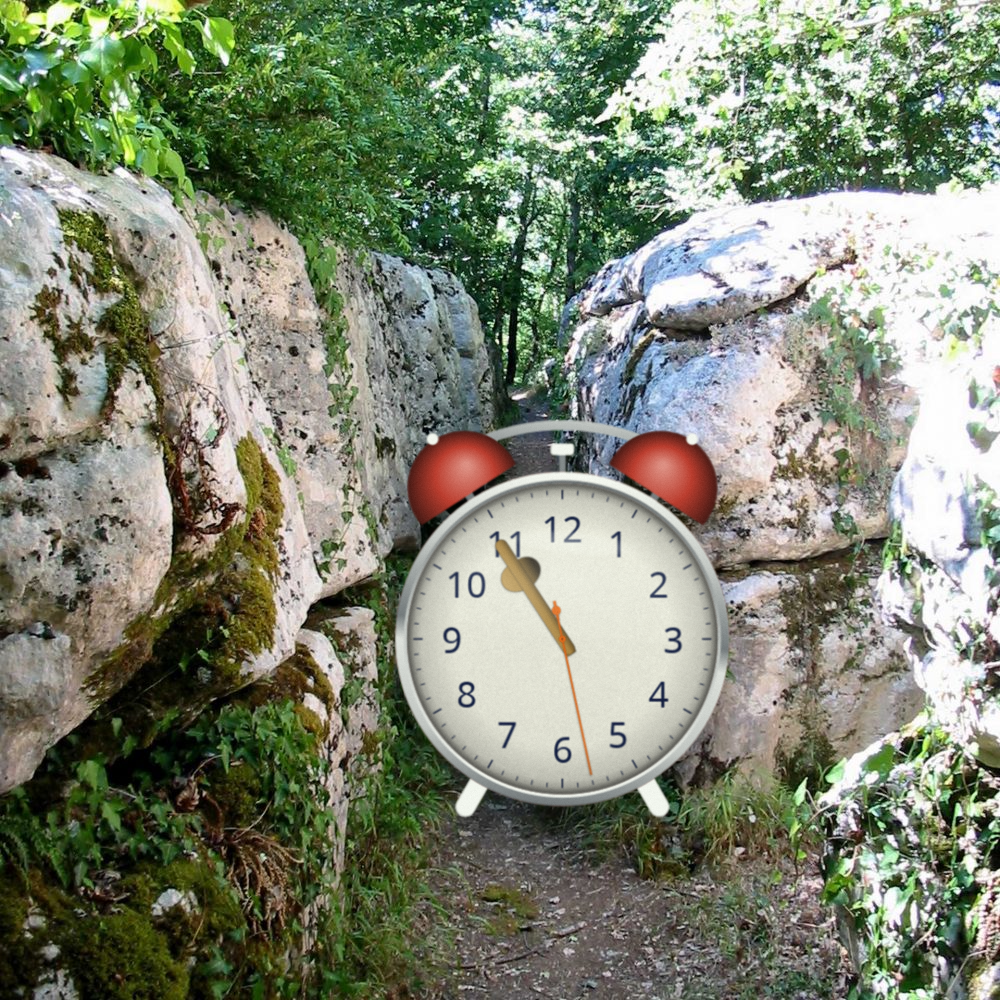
10:54:28
